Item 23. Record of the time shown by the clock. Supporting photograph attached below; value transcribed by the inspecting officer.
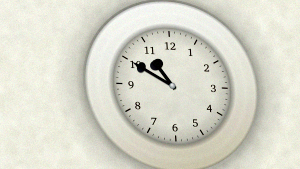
10:50
